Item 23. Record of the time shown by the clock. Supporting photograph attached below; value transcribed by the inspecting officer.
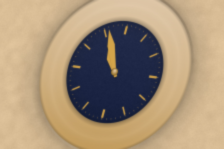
10:56
